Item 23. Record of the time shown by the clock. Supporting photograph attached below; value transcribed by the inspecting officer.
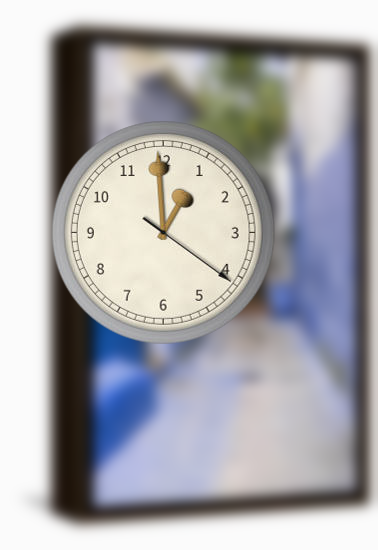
12:59:21
